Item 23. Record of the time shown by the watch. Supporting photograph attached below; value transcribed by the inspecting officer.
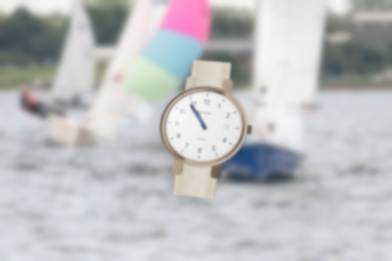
10:54
